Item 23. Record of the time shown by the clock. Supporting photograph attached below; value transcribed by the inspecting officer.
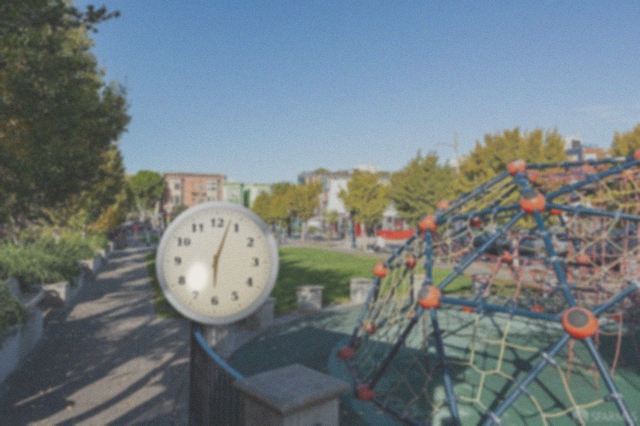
6:03
